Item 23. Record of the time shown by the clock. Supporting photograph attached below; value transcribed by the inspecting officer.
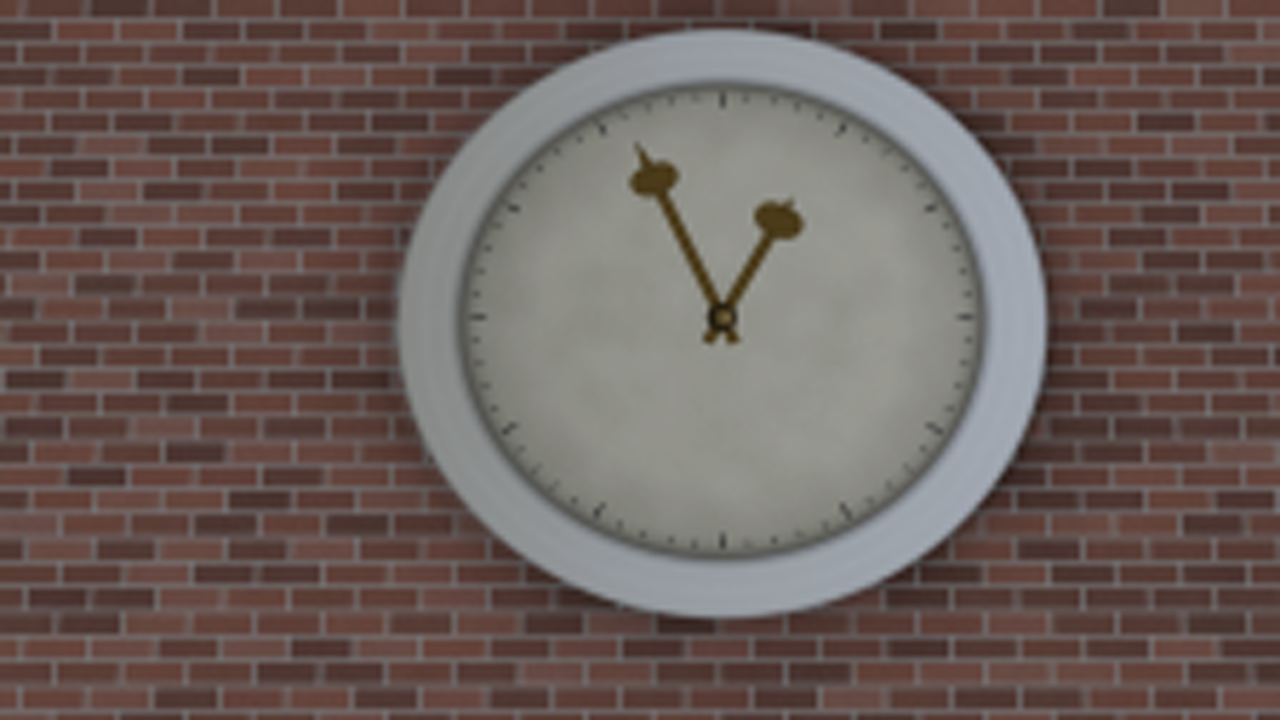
12:56
